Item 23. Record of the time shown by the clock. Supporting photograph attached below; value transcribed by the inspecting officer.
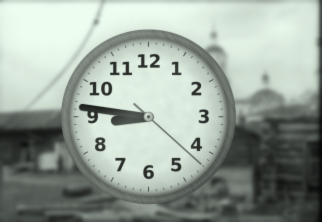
8:46:22
